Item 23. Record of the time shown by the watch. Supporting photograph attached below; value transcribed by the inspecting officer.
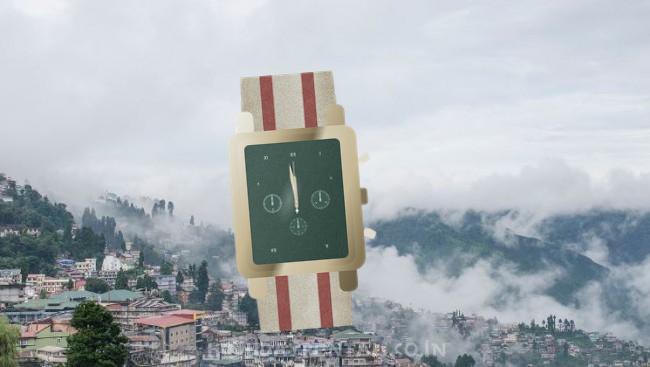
11:59
